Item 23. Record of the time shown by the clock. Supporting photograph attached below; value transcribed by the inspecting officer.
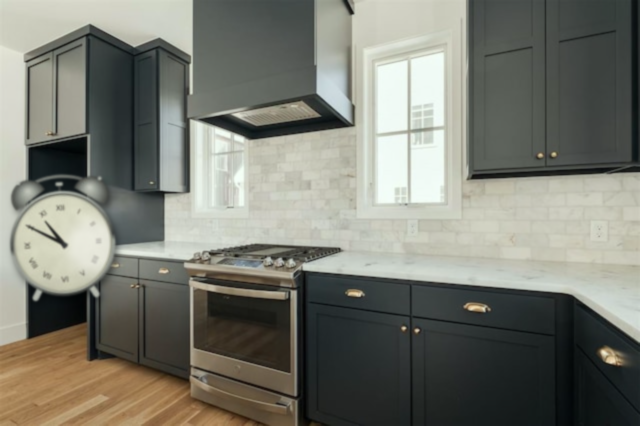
10:50
